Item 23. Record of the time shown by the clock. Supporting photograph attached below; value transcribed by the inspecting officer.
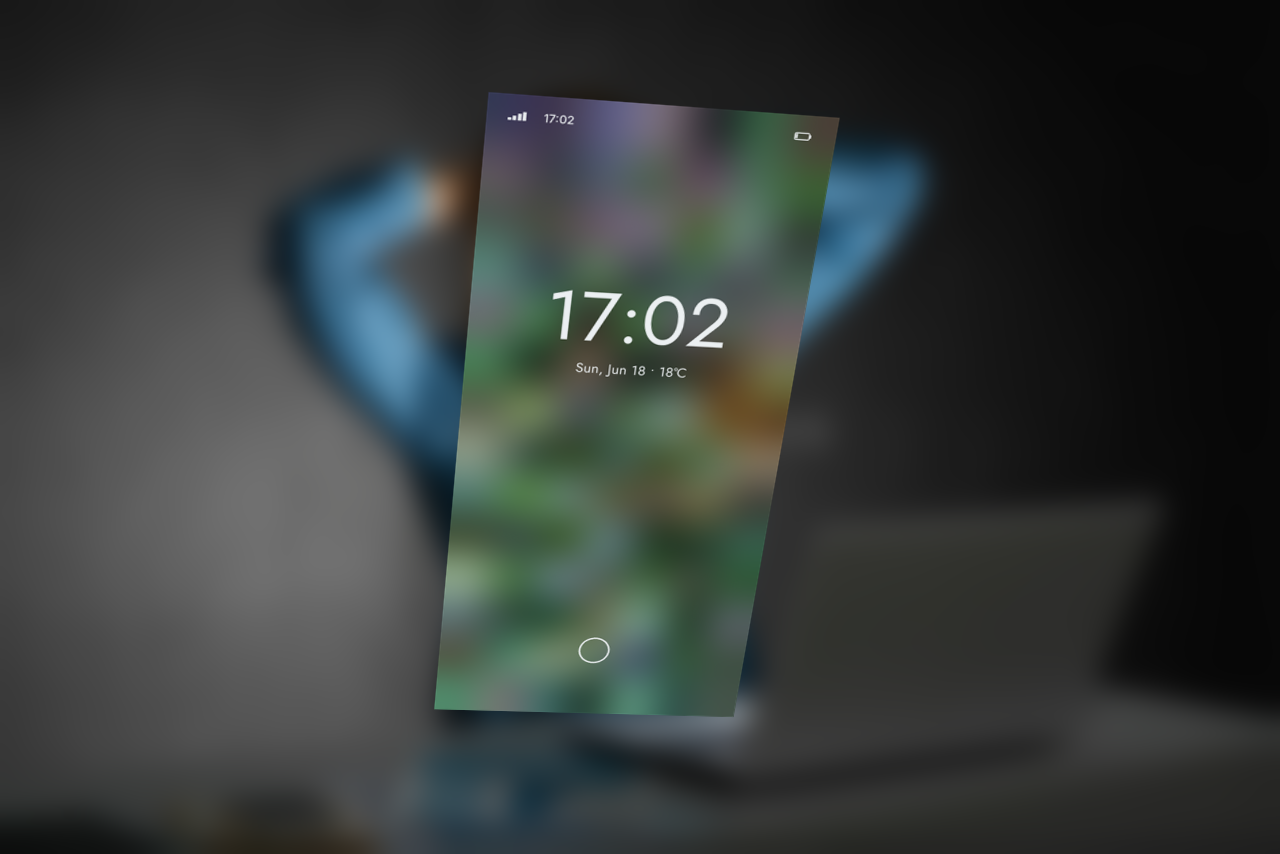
17:02
